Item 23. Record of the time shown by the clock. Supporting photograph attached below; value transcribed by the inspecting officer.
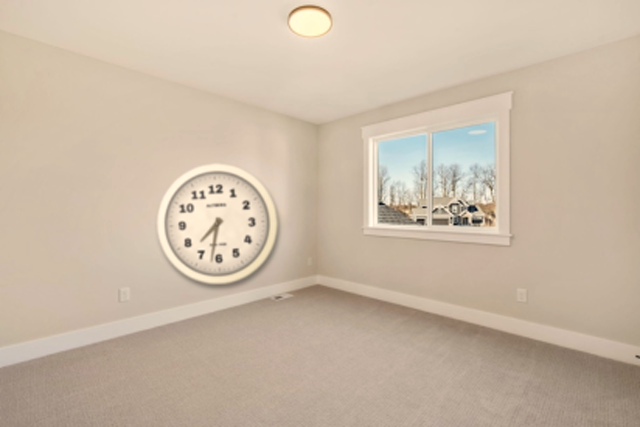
7:32
